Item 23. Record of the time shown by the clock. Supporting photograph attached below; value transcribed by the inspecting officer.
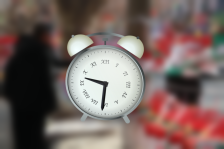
9:31
